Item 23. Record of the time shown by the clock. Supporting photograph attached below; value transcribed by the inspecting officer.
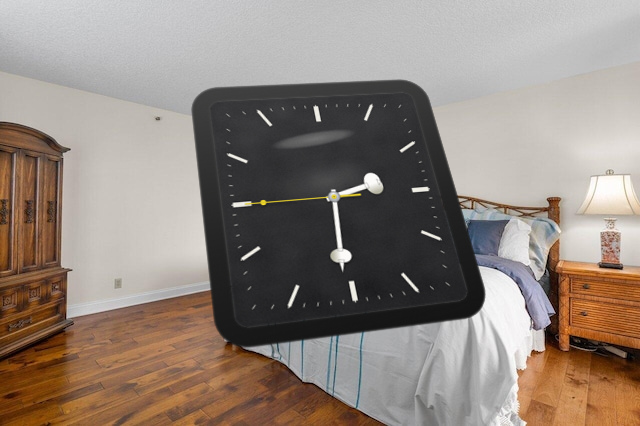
2:30:45
